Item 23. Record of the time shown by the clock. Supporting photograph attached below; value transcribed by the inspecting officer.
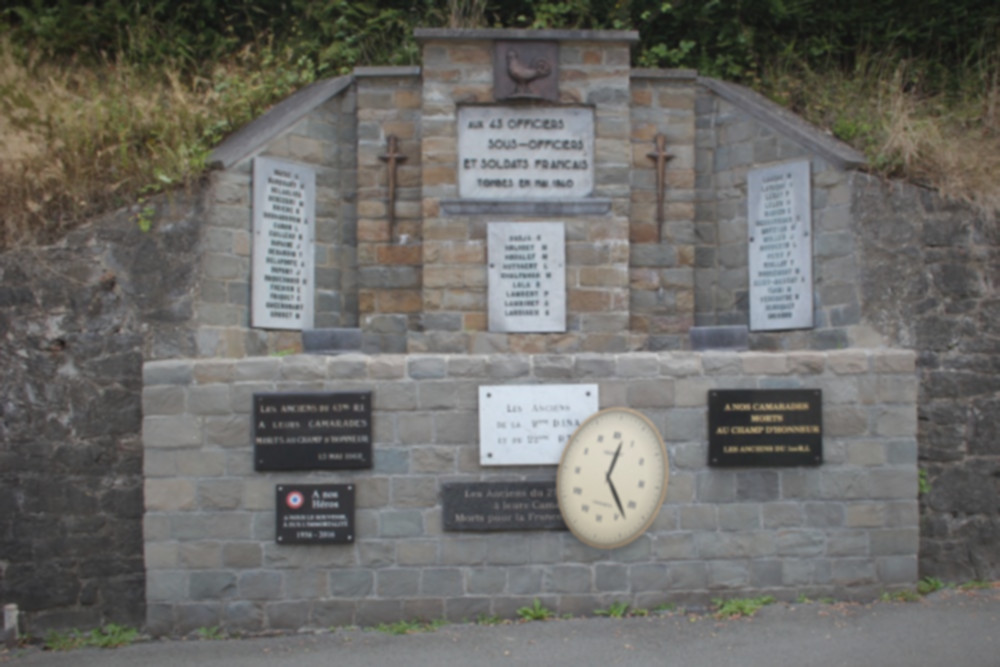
12:23
